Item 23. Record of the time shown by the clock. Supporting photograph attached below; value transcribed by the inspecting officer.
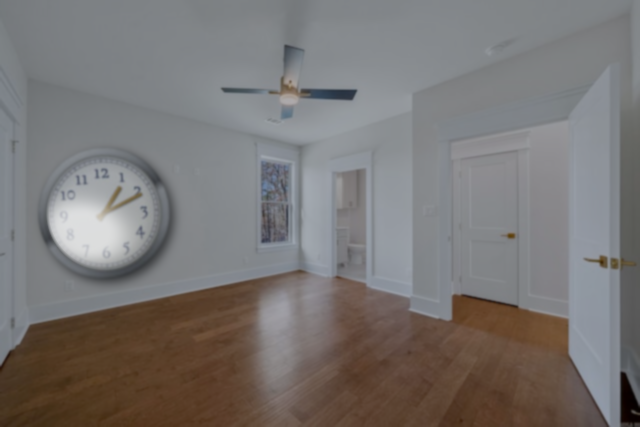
1:11
